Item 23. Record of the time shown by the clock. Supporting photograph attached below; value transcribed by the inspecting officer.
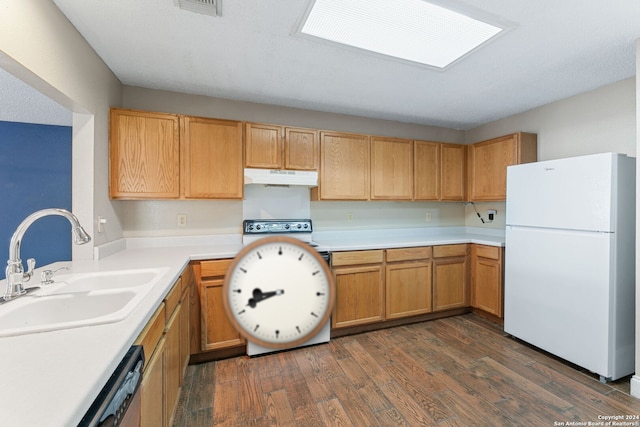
8:41
